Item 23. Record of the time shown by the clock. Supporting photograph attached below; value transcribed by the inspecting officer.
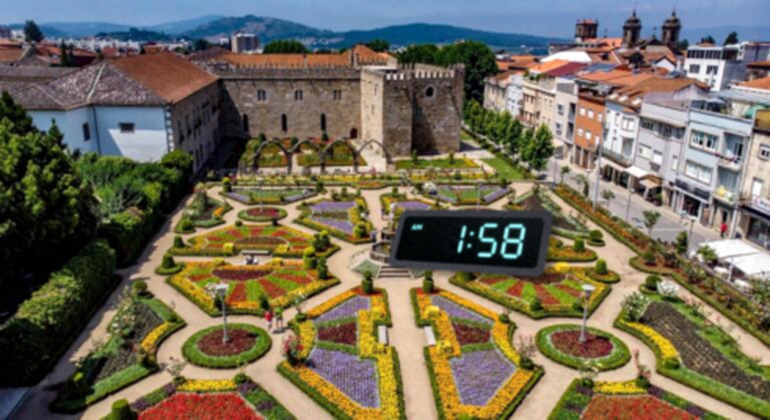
1:58
